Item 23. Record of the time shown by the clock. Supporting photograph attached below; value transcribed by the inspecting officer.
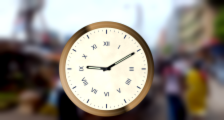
9:10
